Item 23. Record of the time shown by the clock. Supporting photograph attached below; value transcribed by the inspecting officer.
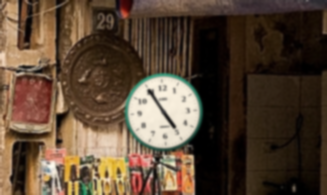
4:55
